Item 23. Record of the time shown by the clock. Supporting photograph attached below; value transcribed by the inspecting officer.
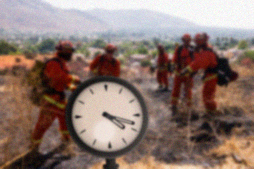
4:18
